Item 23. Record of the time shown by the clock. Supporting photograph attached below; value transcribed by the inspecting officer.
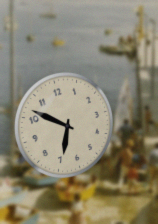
6:52
